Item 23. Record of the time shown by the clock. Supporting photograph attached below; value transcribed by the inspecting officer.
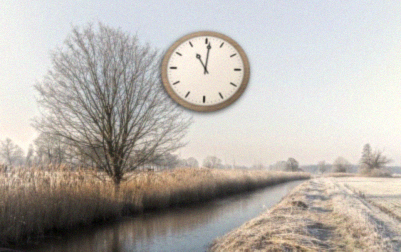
11:01
